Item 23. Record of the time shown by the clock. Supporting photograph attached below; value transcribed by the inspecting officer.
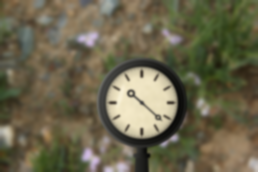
10:22
